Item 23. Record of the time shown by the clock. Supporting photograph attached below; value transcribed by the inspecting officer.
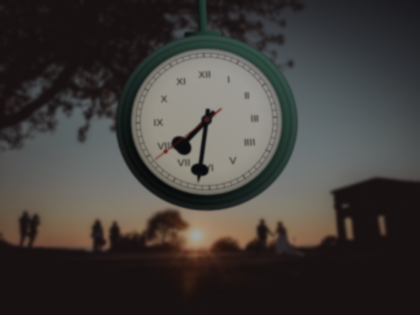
7:31:39
